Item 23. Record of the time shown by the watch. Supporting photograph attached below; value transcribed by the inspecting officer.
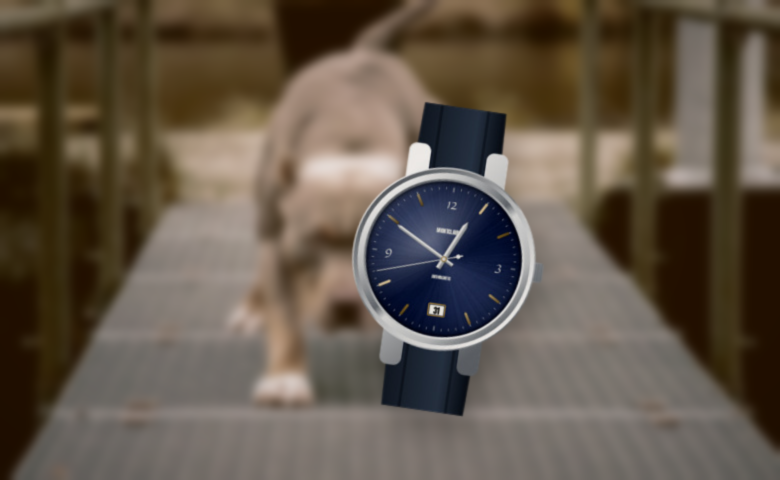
12:49:42
